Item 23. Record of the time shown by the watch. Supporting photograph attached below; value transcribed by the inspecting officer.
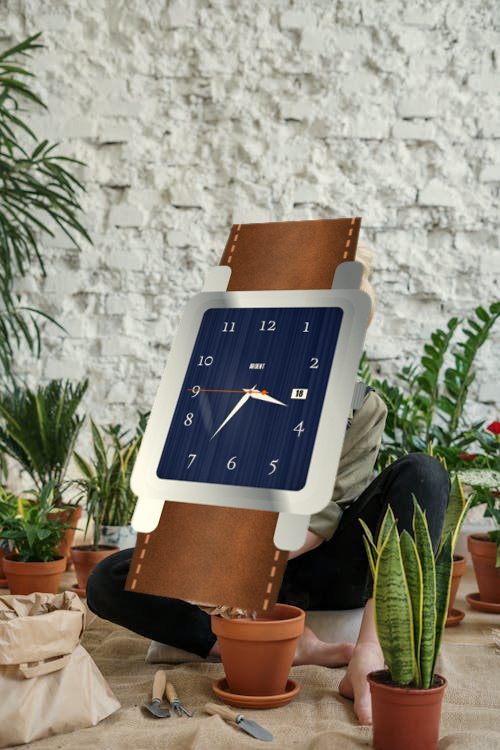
3:34:45
